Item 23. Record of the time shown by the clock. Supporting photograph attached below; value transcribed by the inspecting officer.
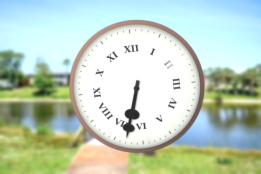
6:33
